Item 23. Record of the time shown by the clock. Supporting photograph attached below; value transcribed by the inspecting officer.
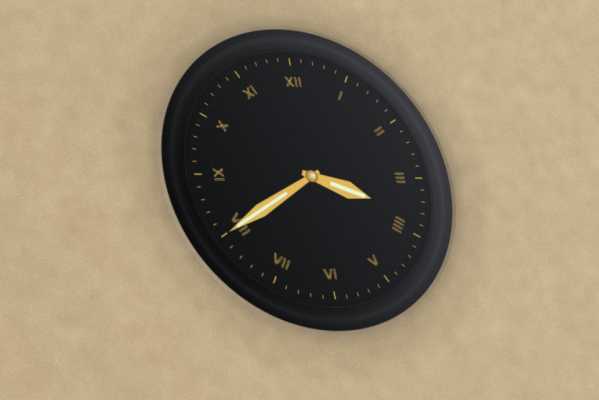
3:40
